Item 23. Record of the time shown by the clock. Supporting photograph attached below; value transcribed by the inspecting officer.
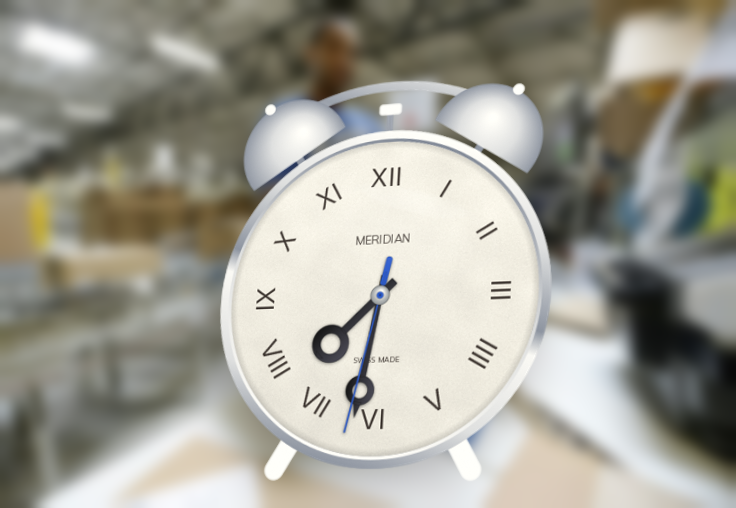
7:31:32
